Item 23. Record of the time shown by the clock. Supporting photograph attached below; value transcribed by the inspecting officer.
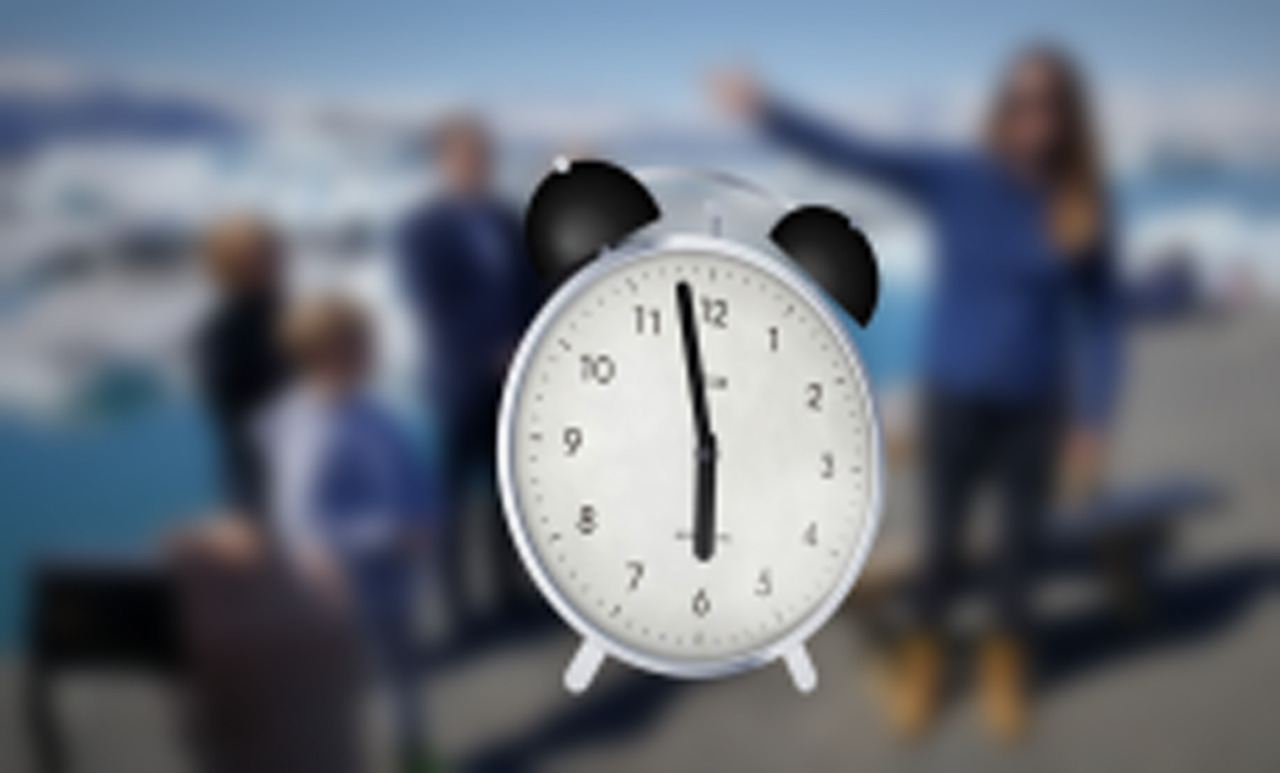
5:58
